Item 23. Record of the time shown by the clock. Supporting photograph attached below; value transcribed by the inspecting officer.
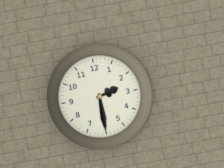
2:30
